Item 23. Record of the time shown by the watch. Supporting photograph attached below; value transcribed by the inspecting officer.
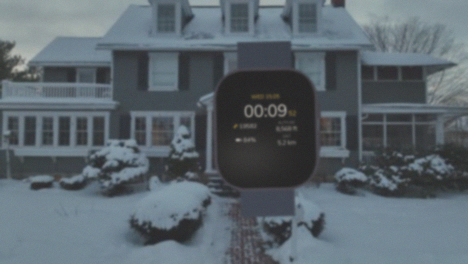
0:09
